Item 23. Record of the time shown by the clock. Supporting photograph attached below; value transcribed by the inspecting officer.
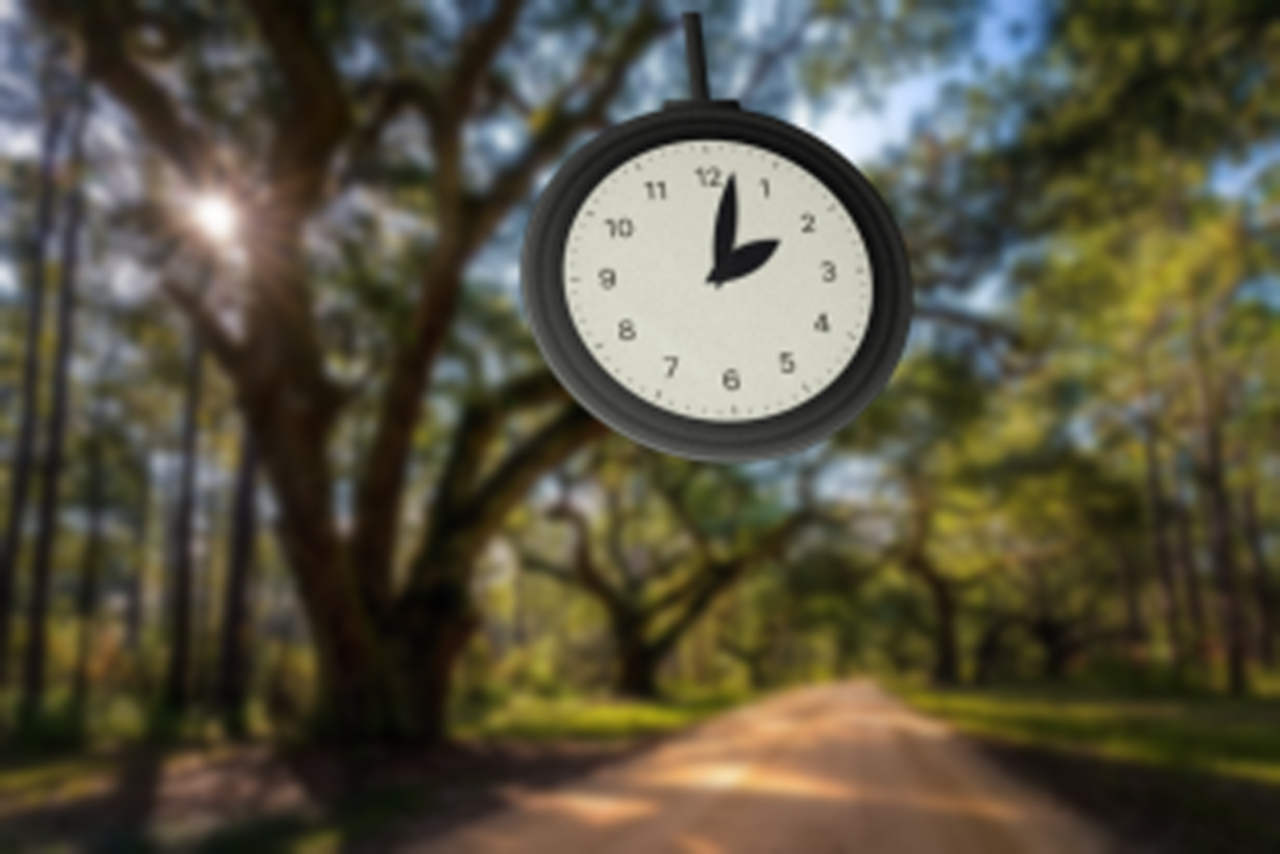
2:02
